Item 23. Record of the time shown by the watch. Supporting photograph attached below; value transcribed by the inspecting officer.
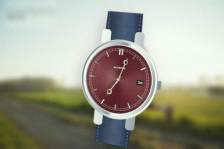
7:03
